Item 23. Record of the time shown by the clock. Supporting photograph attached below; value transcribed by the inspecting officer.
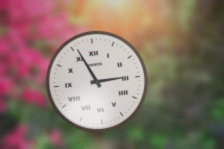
2:56
